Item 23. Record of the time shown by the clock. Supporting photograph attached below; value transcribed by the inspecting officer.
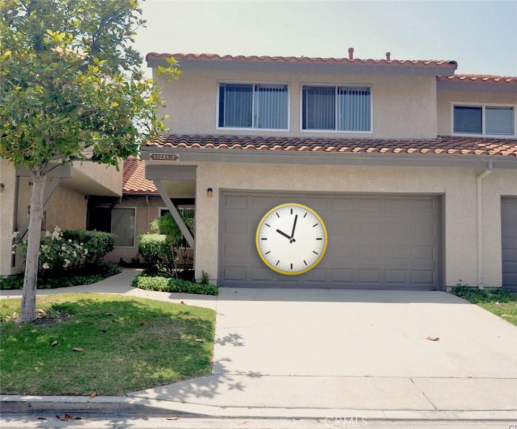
10:02
